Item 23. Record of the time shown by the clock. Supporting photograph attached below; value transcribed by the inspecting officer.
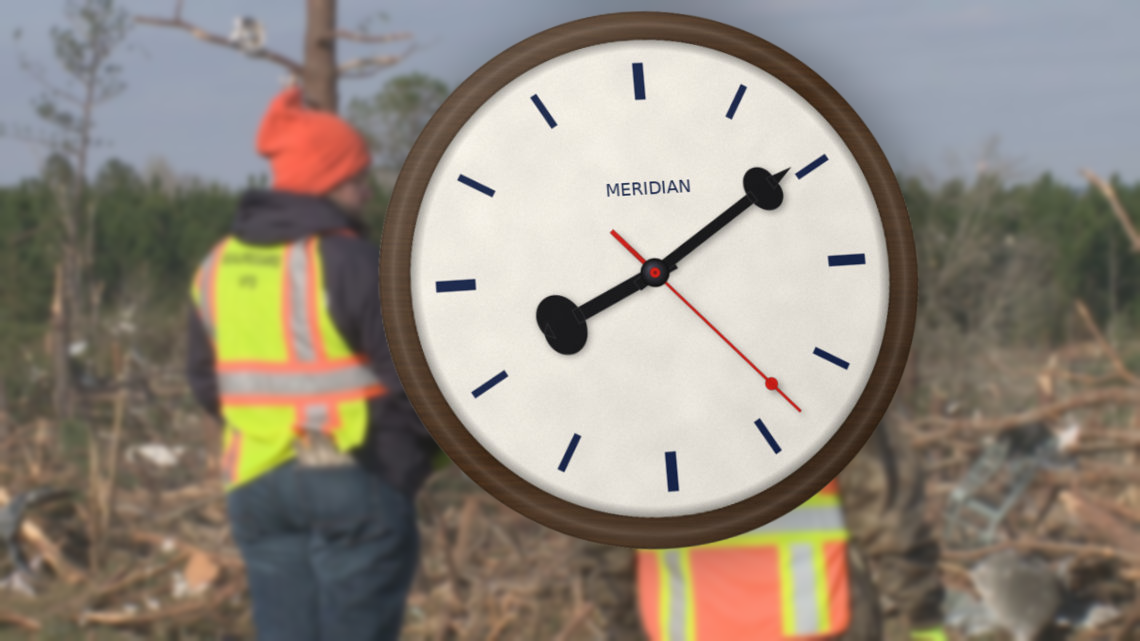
8:09:23
